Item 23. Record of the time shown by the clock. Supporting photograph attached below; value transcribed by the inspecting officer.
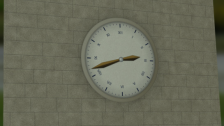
2:42
